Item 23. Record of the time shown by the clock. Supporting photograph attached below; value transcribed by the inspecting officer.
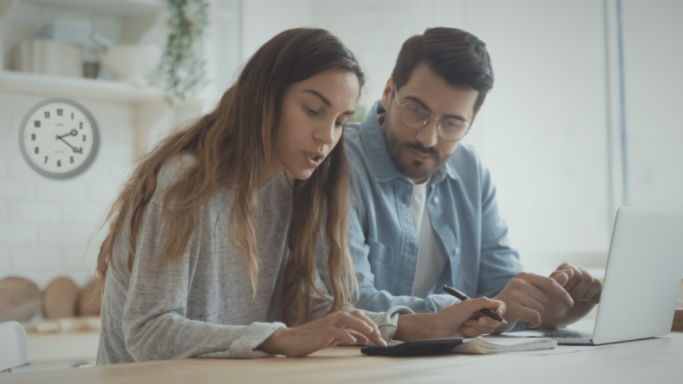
2:21
